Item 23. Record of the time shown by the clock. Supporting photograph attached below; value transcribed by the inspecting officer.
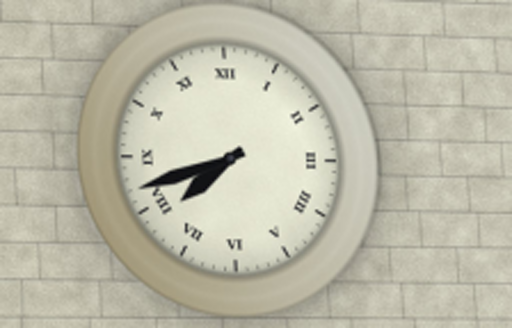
7:42
